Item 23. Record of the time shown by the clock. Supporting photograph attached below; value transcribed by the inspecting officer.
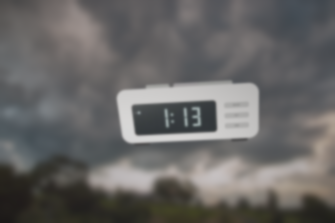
1:13
